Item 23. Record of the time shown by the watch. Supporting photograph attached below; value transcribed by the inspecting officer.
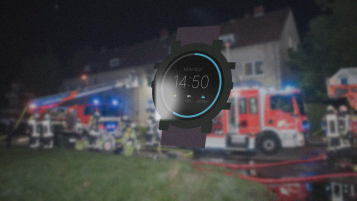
14:50
